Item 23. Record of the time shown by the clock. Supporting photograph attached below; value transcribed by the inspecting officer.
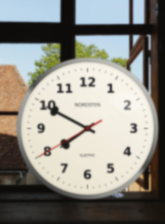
7:49:40
